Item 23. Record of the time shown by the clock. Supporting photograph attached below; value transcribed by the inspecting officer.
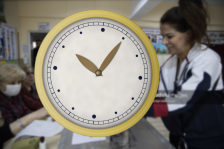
10:05
